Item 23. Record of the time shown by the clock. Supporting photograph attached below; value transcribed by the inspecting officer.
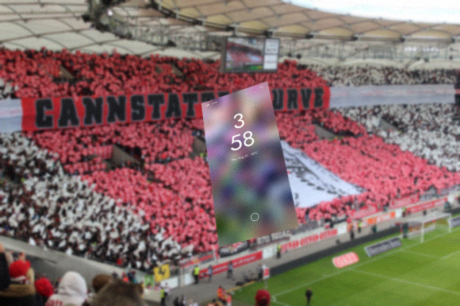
3:58
